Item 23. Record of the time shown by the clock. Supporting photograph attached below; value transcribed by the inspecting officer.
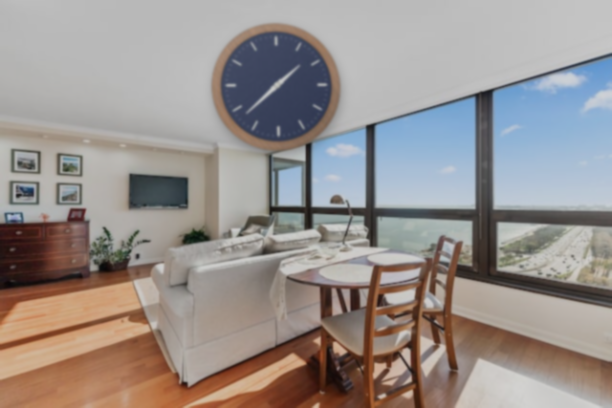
1:38
